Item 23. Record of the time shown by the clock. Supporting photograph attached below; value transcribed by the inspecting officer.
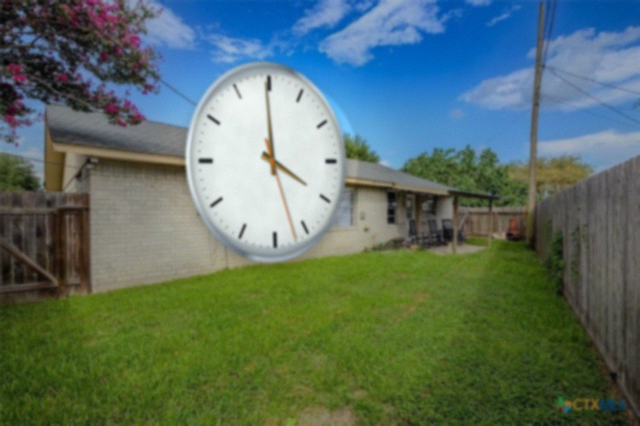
3:59:27
